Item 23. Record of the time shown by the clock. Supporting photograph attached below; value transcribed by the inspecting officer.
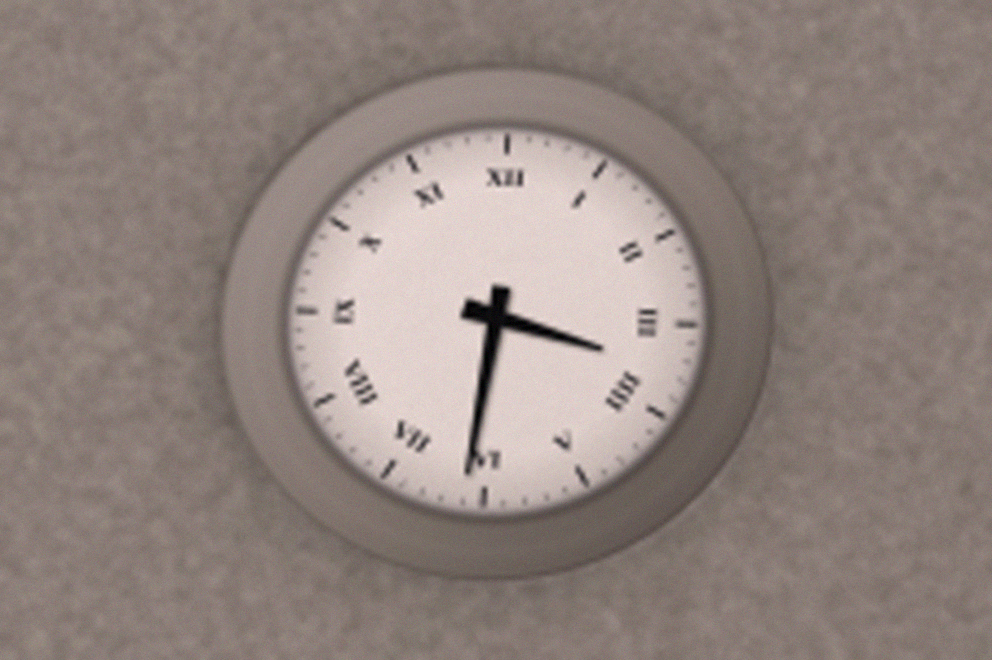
3:31
